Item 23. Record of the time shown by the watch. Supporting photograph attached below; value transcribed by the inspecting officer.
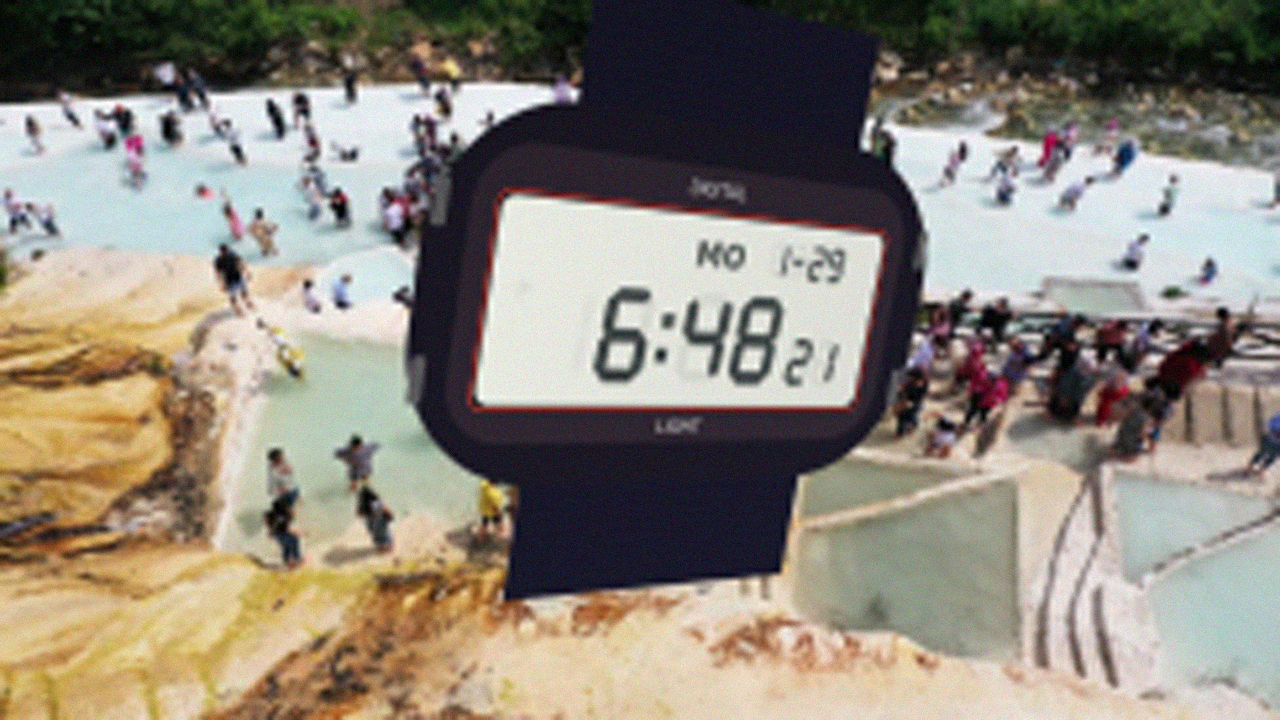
6:48:21
